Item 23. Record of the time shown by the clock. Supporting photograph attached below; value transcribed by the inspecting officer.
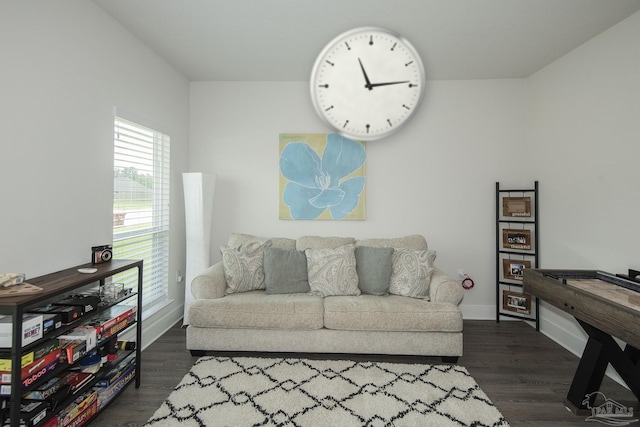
11:14
